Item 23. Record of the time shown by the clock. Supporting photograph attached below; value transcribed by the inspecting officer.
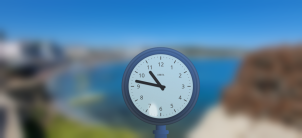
10:47
